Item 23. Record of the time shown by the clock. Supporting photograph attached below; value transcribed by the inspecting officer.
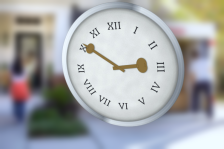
2:51
